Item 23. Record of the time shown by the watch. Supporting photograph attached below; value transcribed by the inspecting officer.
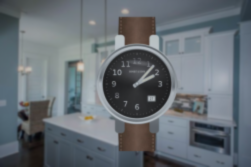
2:07
